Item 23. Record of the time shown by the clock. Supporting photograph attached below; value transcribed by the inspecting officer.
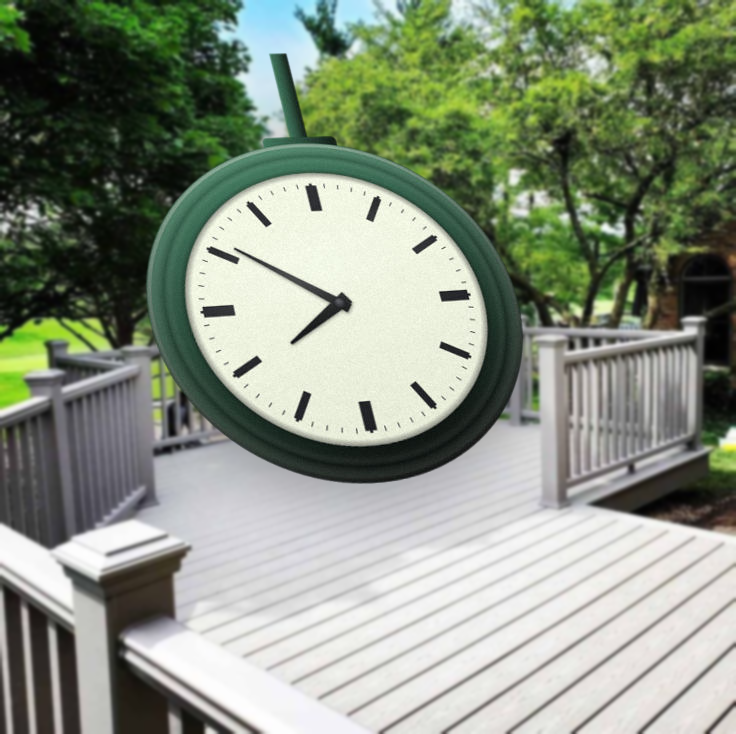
7:51
